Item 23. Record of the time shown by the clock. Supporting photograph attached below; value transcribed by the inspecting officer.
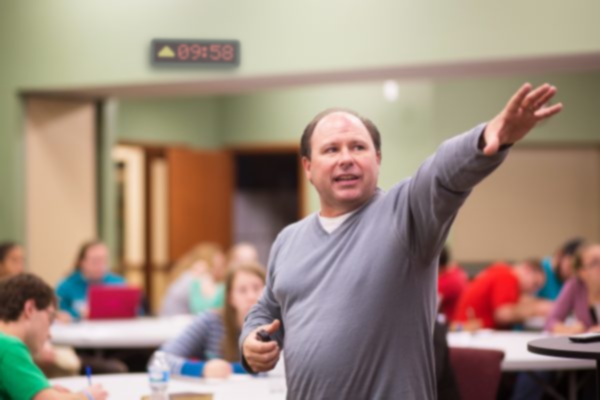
9:58
